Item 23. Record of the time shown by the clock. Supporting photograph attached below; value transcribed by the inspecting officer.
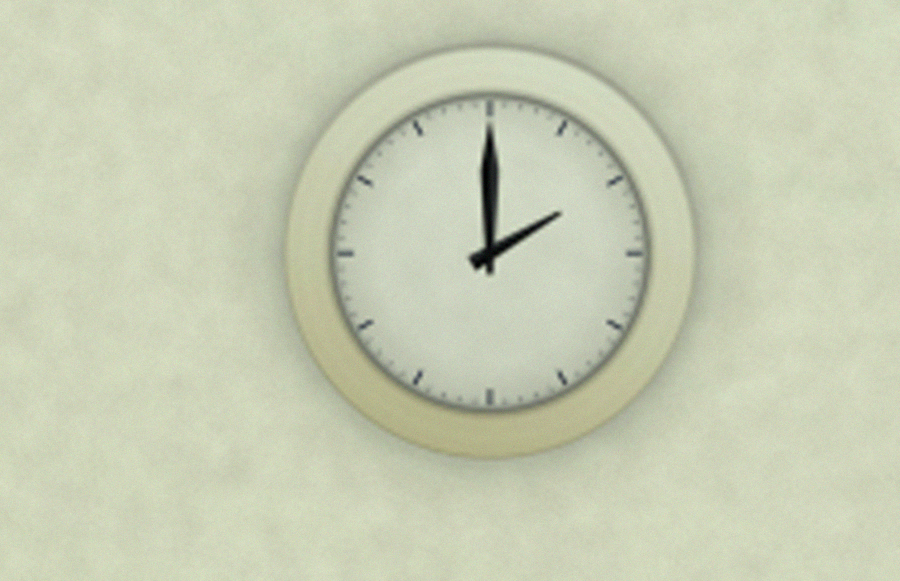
2:00
